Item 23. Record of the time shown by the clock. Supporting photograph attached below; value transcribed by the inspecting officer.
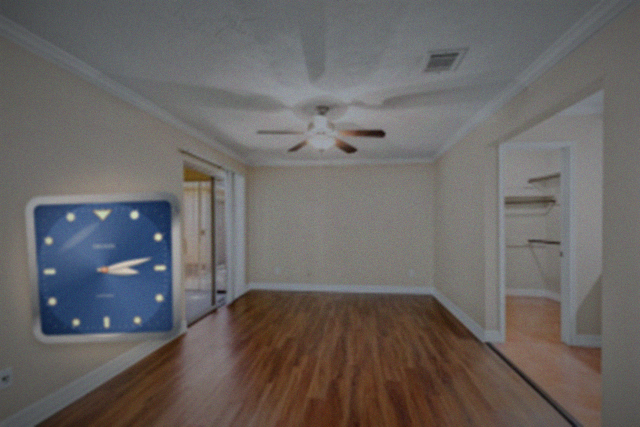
3:13
